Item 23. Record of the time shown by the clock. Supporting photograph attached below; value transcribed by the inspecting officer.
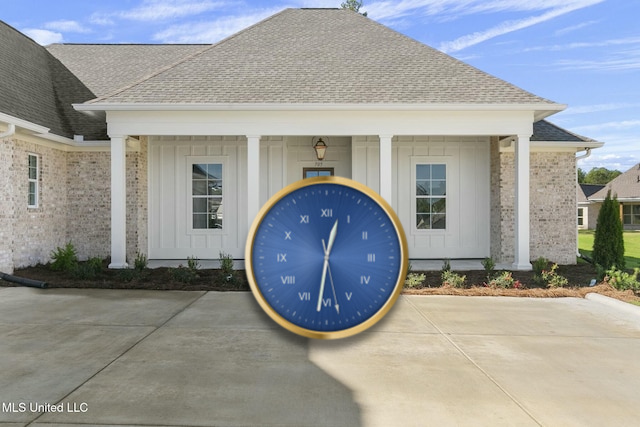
12:31:28
